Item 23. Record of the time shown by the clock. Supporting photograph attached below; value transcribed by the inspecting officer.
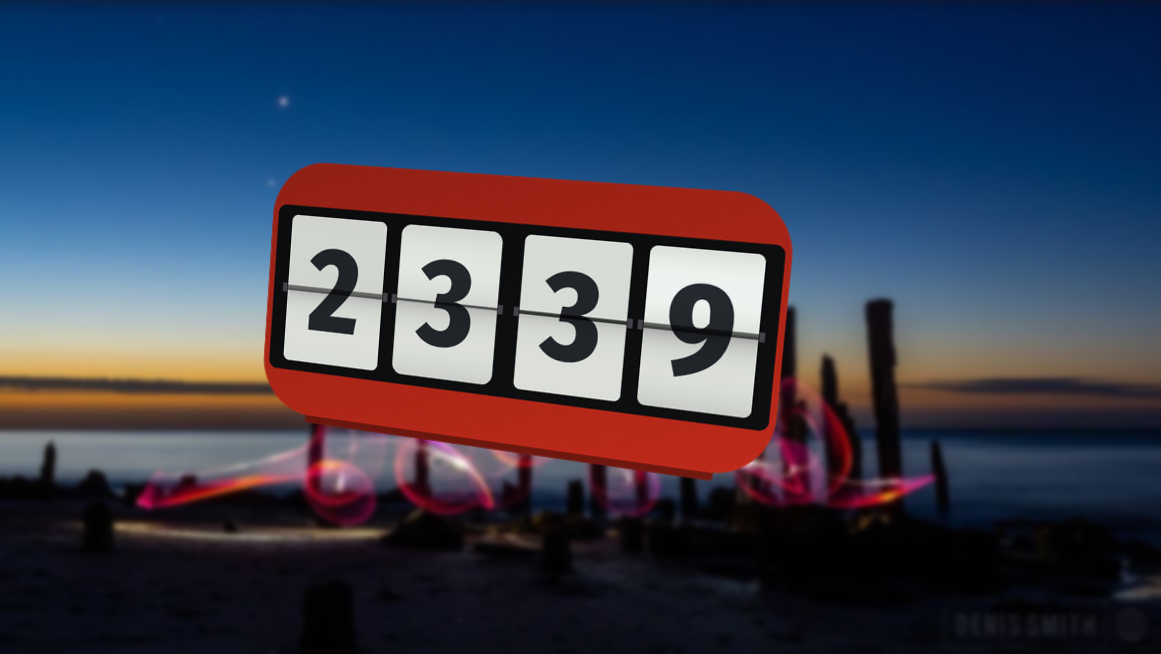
23:39
